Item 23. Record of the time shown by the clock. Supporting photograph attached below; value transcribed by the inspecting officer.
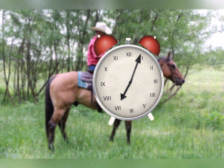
7:04
